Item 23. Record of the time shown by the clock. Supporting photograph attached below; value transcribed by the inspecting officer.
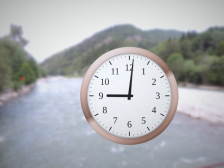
9:01
